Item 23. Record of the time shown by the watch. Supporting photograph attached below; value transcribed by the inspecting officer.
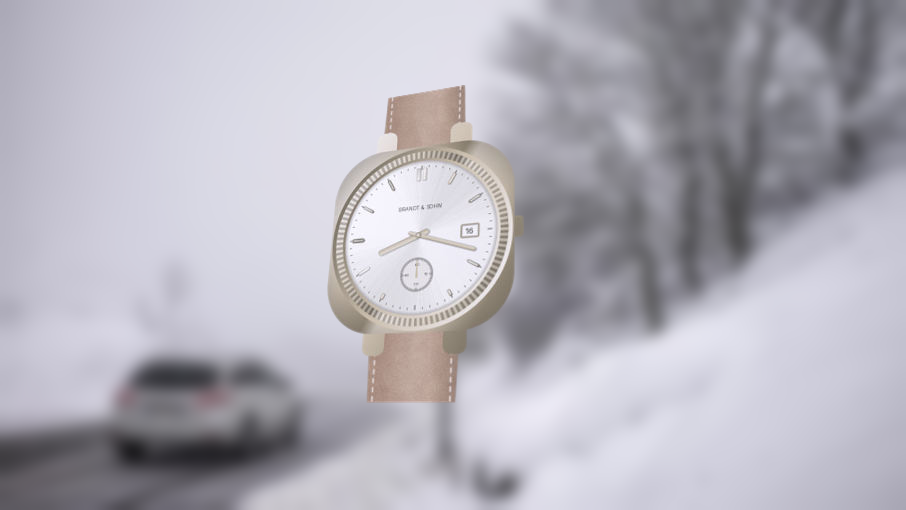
8:18
